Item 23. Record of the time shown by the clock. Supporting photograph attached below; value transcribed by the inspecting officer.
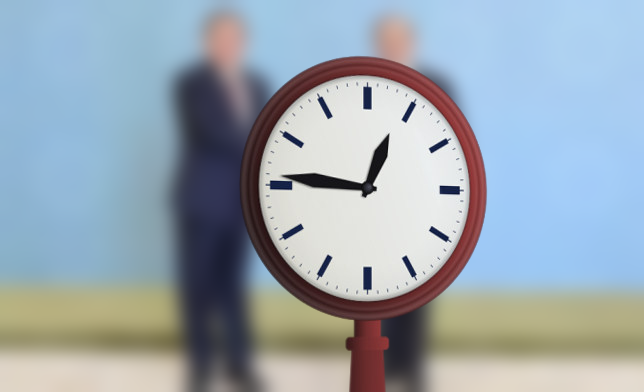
12:46
